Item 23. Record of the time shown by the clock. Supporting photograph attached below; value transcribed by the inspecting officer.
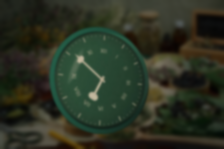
6:51
